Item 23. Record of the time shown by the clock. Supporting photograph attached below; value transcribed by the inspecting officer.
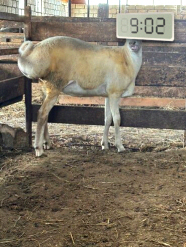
9:02
